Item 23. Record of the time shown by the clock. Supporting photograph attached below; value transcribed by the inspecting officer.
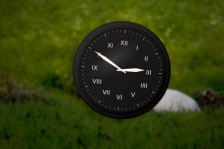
2:50
